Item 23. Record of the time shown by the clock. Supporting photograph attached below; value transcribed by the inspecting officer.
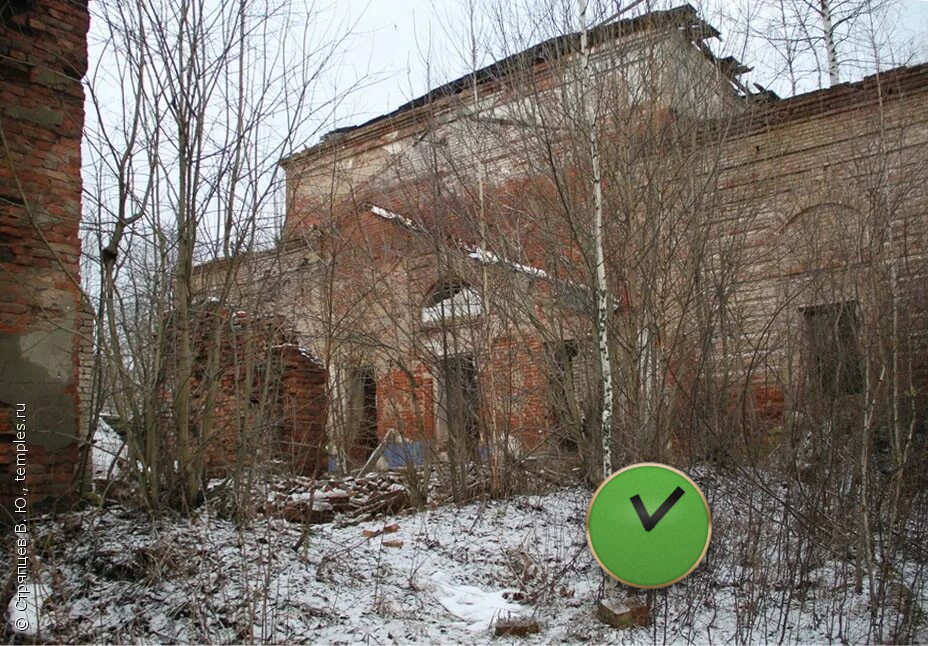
11:07
